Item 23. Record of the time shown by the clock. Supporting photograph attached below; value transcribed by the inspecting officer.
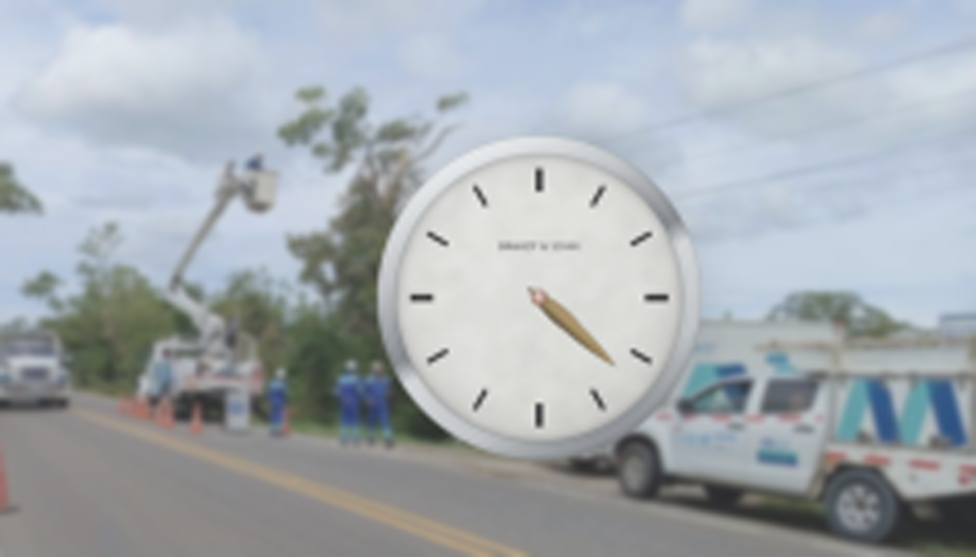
4:22
